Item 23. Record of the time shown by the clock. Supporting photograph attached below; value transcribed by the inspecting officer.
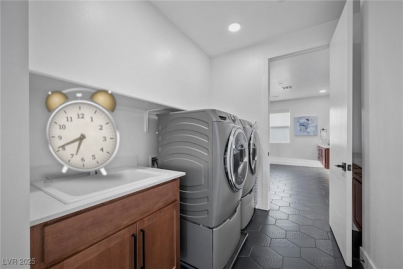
6:41
